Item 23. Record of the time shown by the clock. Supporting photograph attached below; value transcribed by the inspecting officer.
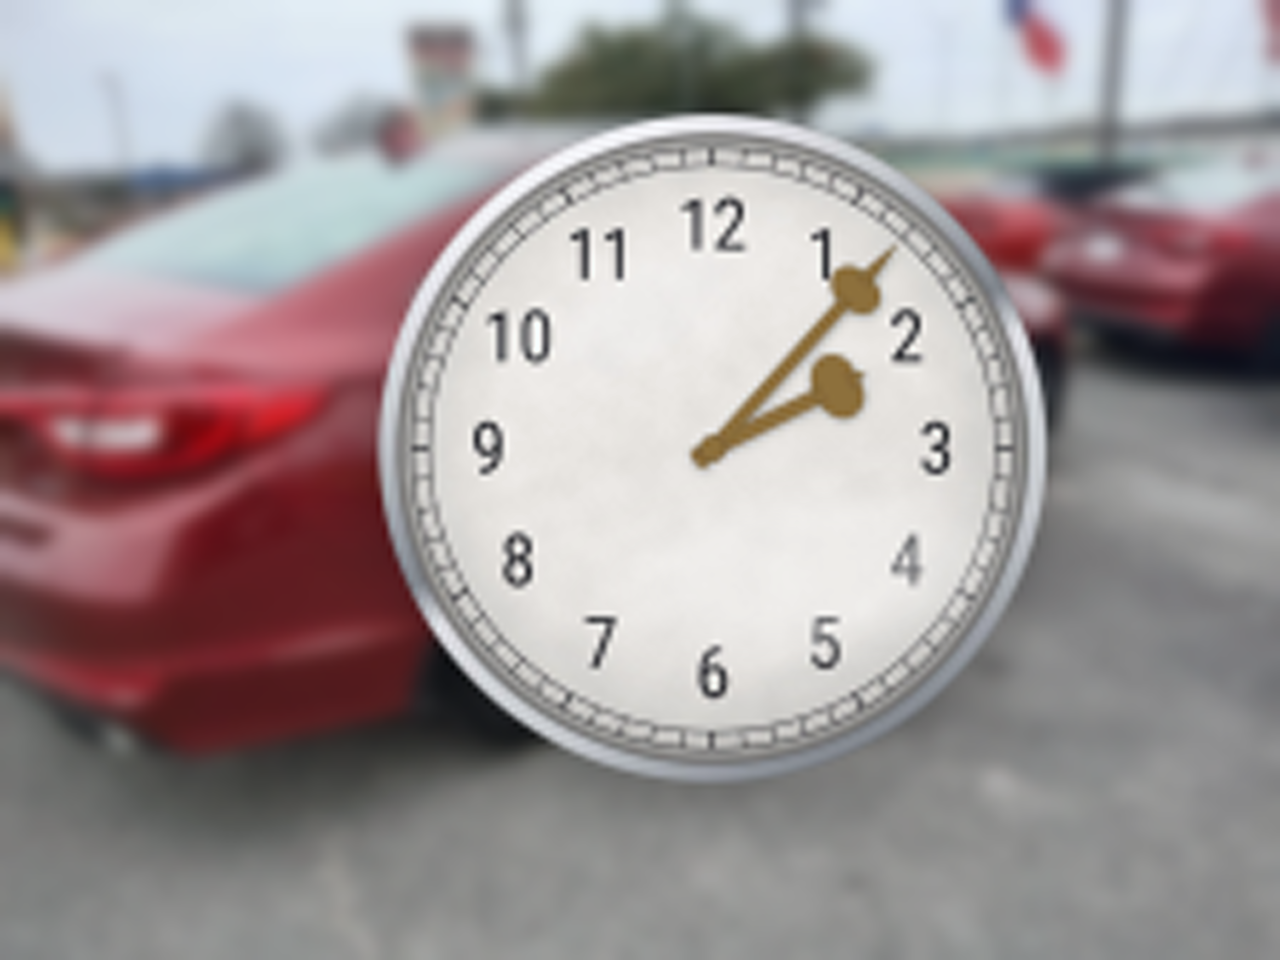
2:07
